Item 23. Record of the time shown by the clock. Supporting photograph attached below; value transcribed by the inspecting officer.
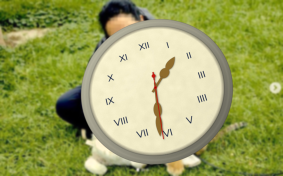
1:31:31
